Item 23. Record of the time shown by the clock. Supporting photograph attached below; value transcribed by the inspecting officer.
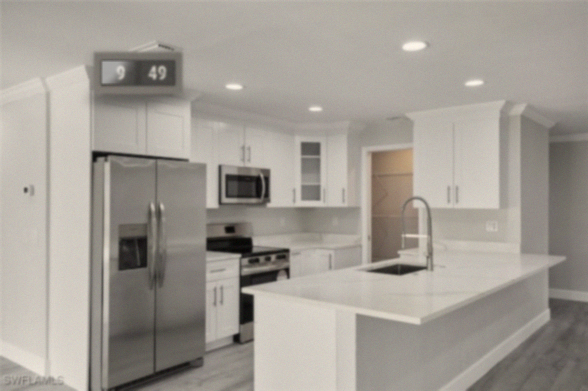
9:49
